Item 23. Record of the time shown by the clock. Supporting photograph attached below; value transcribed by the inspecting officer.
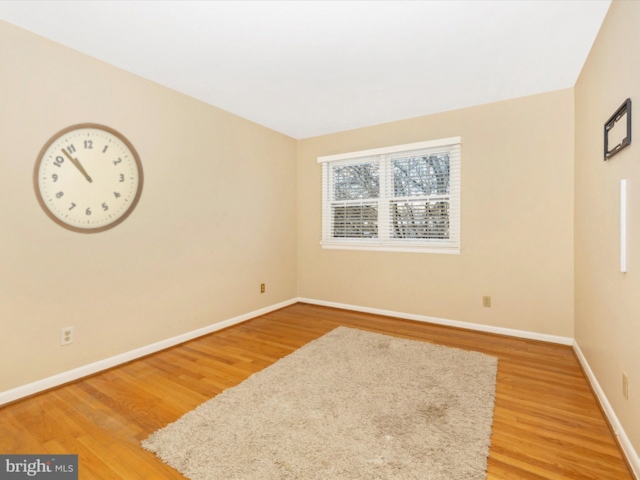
10:53
